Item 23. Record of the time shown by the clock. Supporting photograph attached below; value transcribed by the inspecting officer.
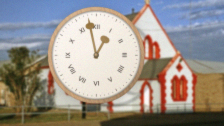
12:58
